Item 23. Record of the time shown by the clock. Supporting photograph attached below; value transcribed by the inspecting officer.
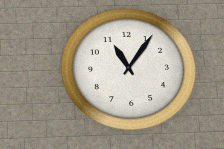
11:06
